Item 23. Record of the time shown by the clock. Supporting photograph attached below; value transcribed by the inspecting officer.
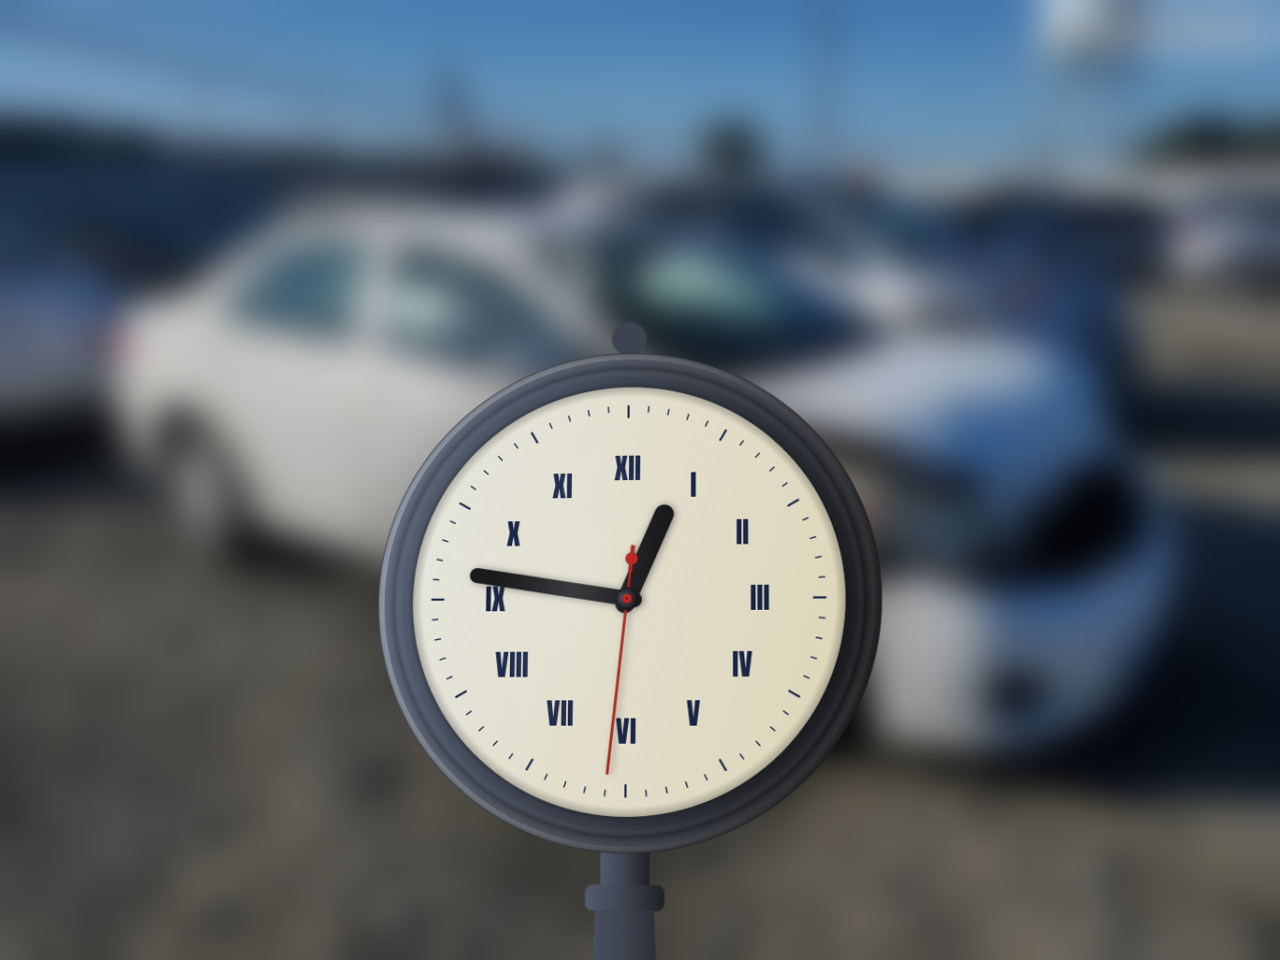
12:46:31
